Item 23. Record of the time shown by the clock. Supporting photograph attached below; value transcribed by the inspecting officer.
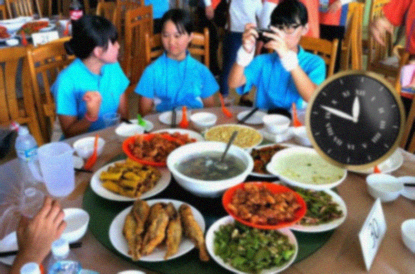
11:47
